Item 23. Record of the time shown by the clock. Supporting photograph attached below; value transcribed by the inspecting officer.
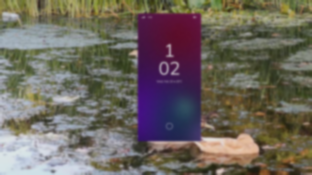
1:02
